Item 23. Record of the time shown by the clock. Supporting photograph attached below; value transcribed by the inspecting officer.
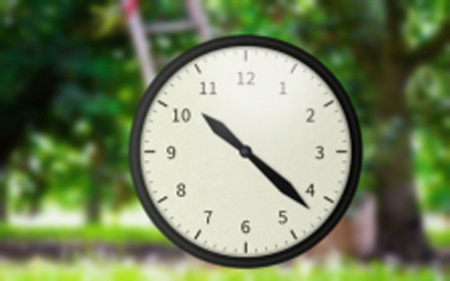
10:22
